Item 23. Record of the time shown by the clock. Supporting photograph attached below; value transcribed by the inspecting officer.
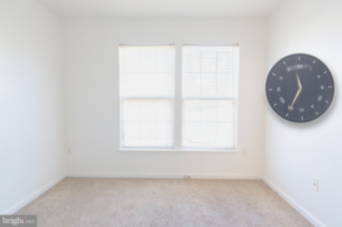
11:35
